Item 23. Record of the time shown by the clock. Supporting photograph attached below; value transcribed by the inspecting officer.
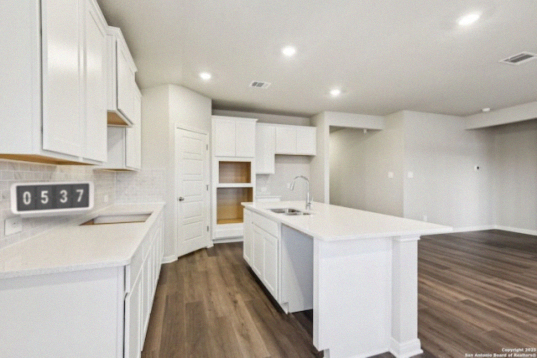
5:37
